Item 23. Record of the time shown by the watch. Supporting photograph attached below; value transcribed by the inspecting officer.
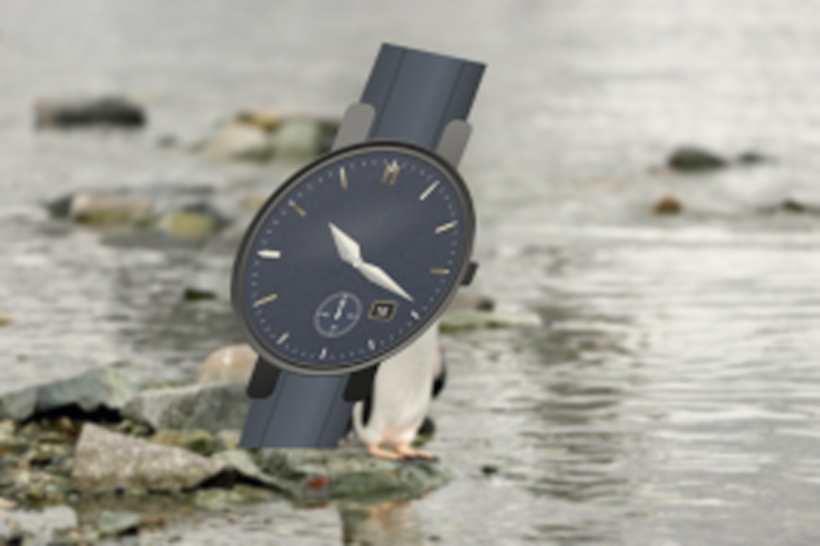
10:19
